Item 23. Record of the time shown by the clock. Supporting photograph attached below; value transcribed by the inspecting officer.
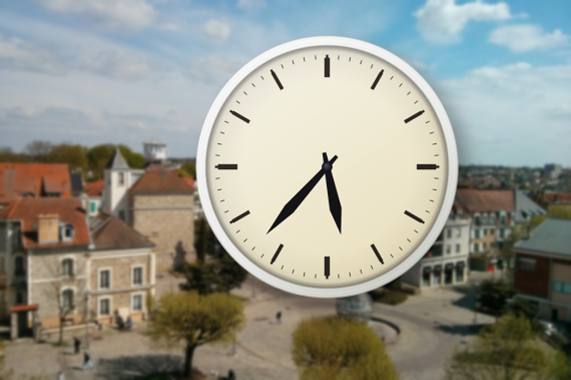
5:37
